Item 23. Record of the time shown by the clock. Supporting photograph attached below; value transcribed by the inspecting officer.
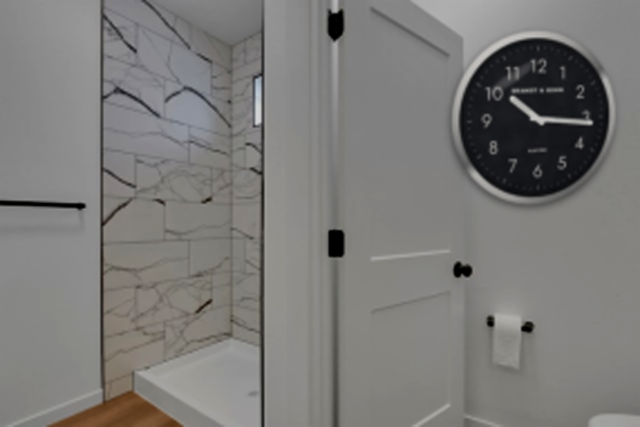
10:16
